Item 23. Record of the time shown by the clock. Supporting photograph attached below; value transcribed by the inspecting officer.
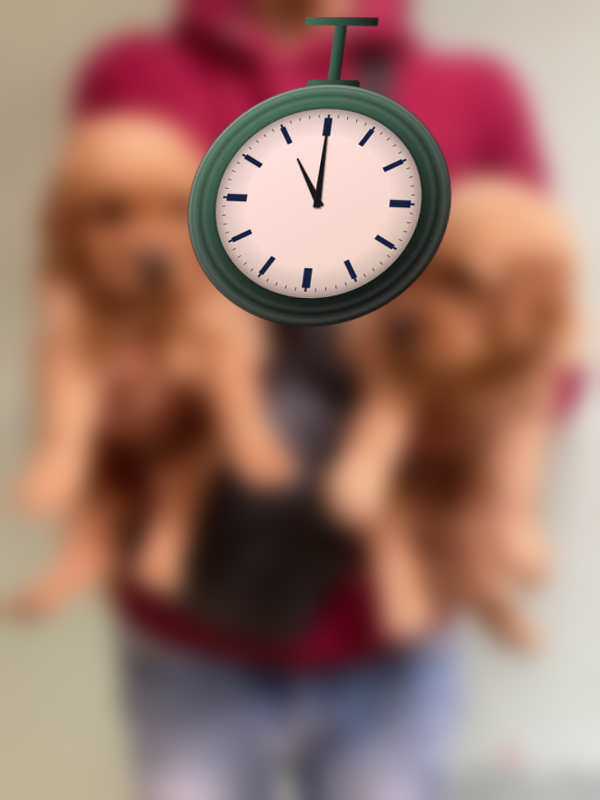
11:00
